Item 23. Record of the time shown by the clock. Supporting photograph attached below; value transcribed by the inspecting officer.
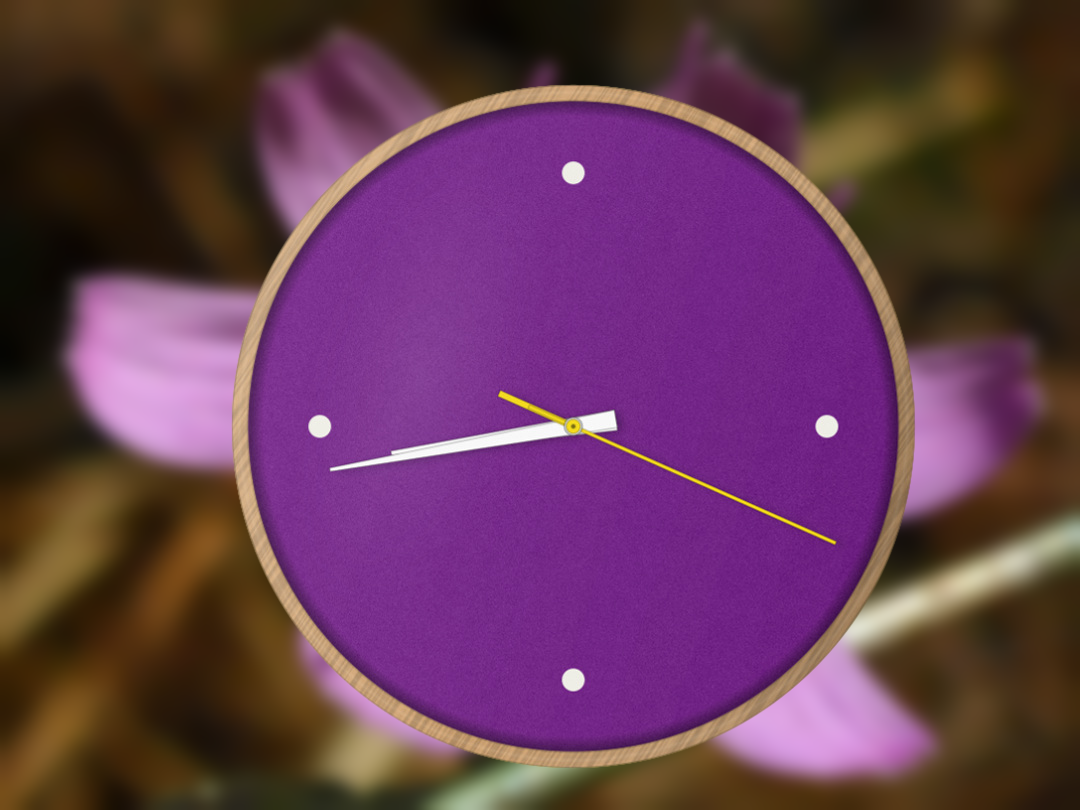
8:43:19
